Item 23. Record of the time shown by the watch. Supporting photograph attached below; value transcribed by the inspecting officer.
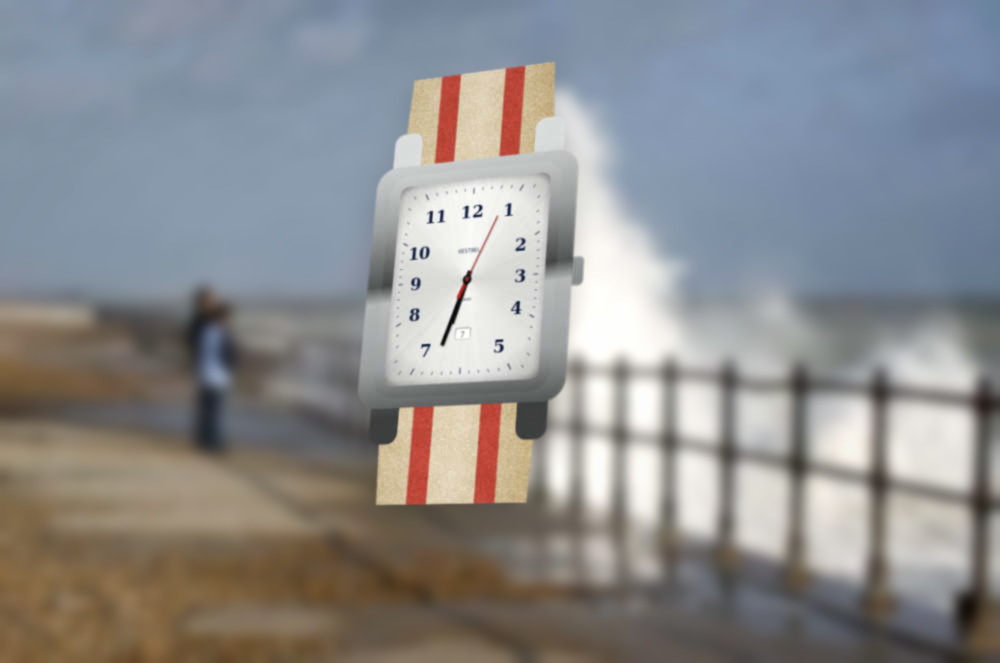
6:33:04
